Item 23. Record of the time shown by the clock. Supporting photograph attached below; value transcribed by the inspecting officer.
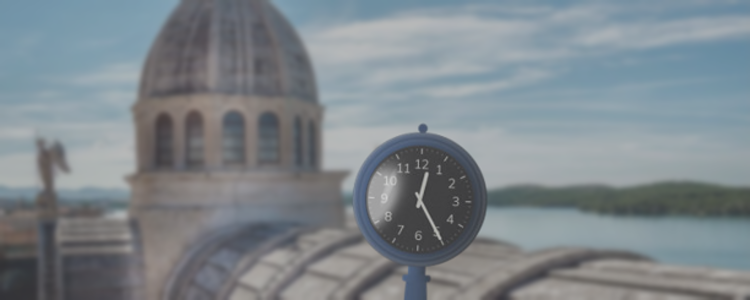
12:25
